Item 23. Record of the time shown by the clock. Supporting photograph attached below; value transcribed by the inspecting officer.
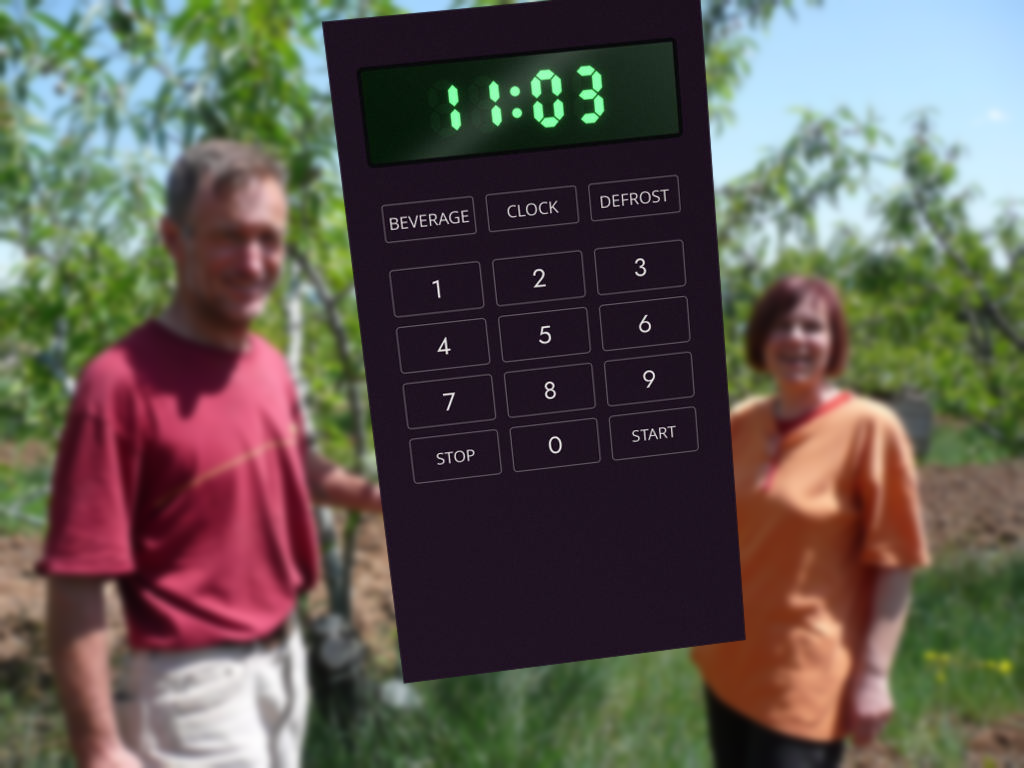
11:03
